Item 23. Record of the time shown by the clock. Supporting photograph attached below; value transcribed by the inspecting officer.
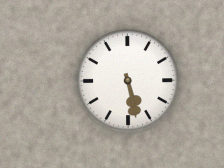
5:28
